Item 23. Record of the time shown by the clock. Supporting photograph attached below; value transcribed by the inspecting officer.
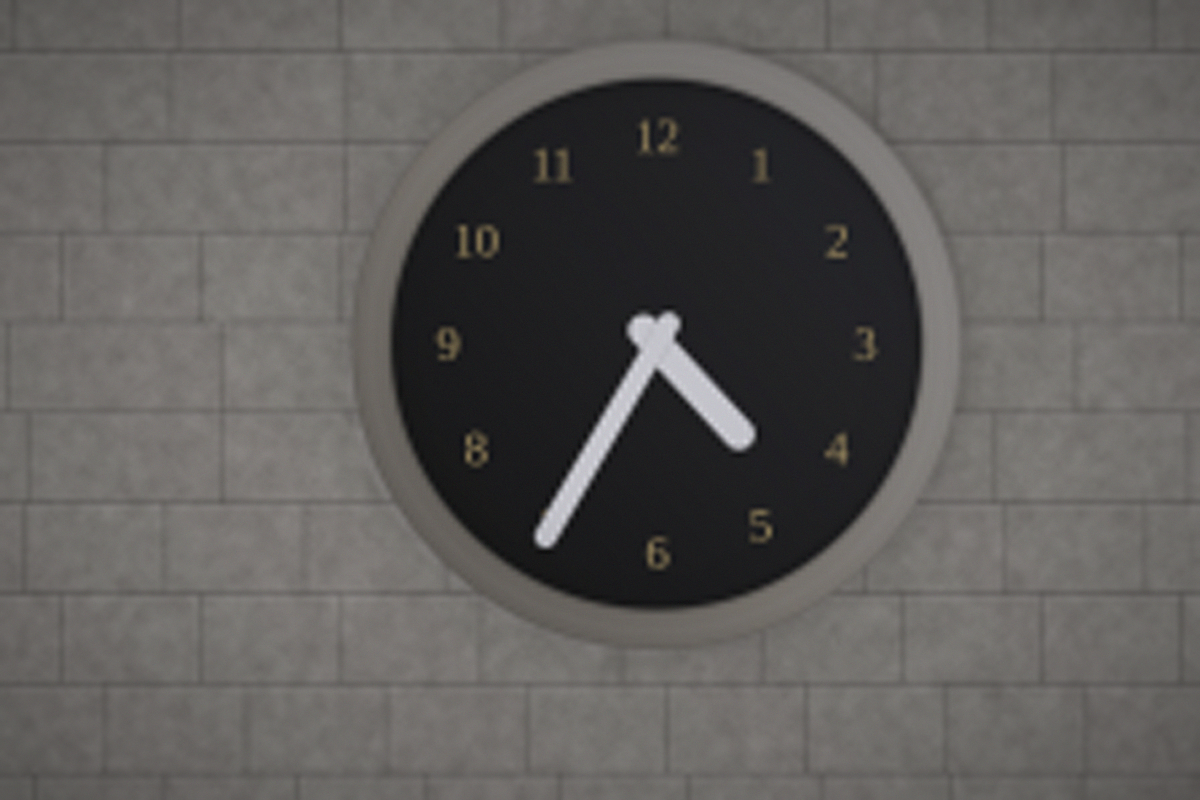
4:35
